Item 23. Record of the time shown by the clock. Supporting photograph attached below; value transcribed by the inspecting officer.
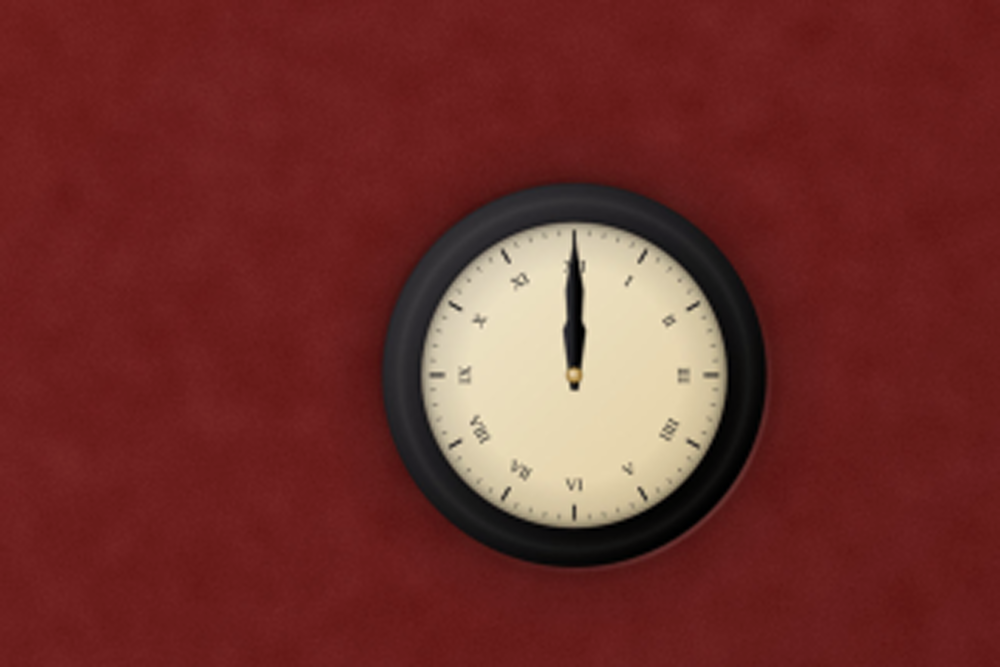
12:00
